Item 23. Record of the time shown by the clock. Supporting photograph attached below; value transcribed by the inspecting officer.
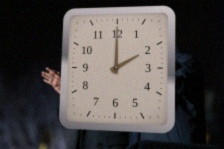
2:00
